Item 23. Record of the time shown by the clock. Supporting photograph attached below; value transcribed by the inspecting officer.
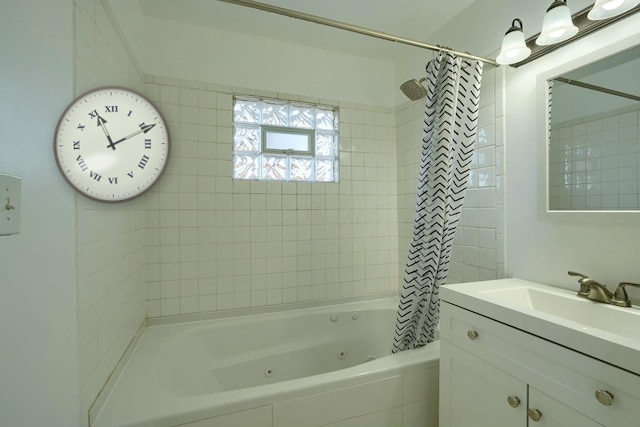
11:11
